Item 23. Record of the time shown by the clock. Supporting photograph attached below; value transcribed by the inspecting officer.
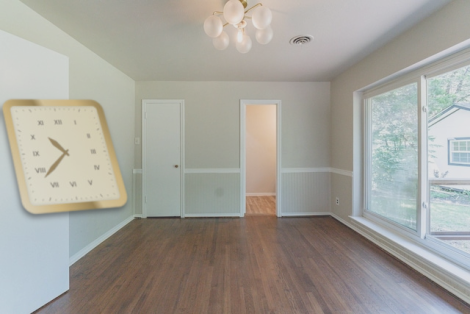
10:38
